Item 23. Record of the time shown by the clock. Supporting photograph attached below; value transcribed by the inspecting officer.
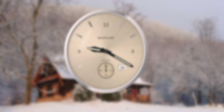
9:20
